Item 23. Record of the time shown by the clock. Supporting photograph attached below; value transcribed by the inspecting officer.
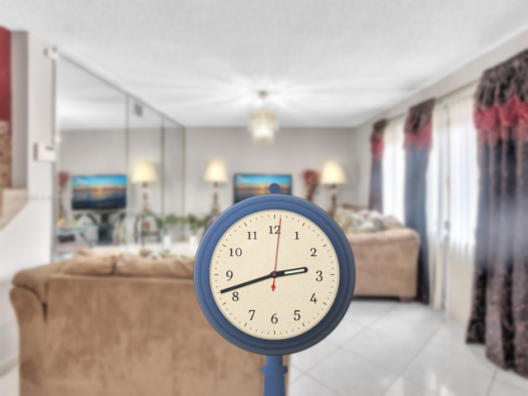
2:42:01
